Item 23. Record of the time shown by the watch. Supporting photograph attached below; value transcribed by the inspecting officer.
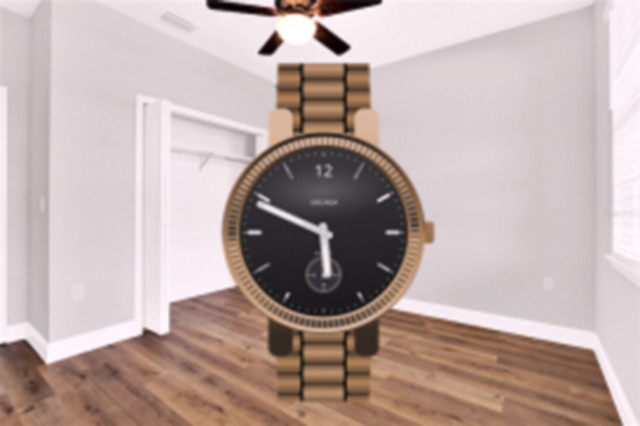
5:49
